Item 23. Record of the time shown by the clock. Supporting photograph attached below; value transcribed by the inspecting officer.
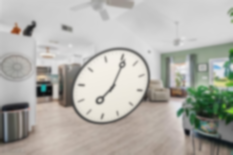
7:01
